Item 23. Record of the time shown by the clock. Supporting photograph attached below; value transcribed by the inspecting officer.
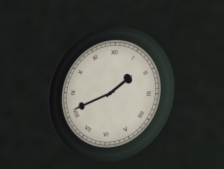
1:41
